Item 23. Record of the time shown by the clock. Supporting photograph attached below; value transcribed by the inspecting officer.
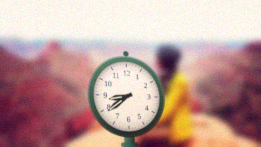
8:39
